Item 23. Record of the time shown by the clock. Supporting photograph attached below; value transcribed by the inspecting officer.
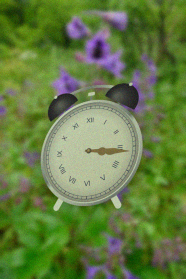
3:16
